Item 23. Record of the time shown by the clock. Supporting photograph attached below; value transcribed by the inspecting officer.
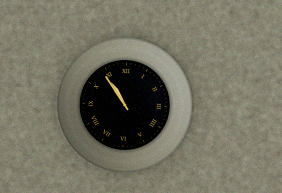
10:54
